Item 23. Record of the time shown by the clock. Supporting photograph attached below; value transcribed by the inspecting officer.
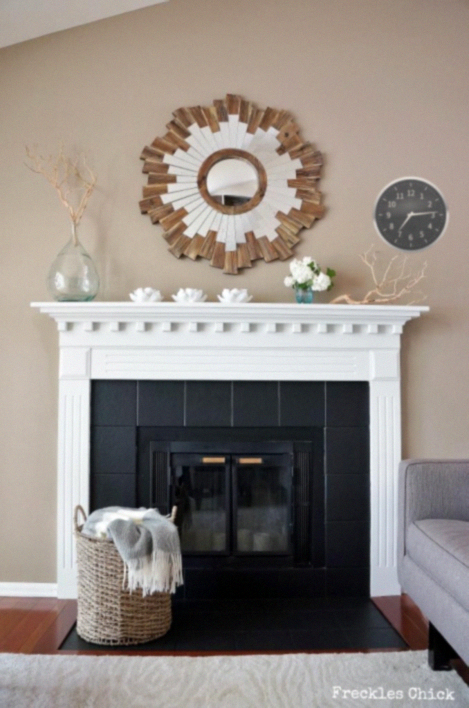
7:14
